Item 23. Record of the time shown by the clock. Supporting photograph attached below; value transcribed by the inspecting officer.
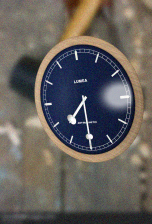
7:30
